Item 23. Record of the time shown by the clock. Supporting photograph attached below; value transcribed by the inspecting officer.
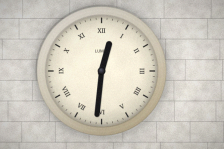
12:31
